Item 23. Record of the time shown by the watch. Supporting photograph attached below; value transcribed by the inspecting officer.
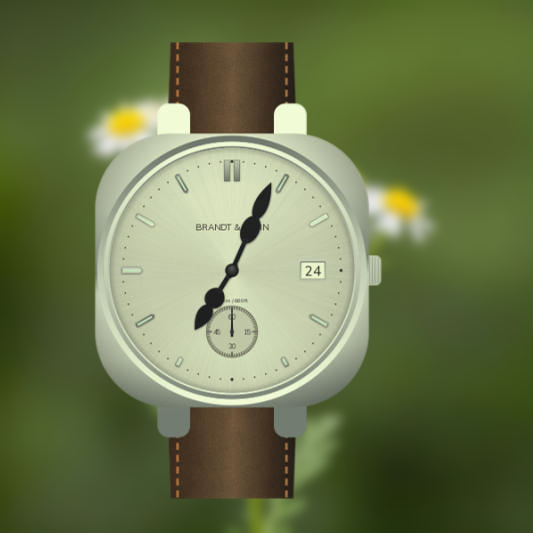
7:04
